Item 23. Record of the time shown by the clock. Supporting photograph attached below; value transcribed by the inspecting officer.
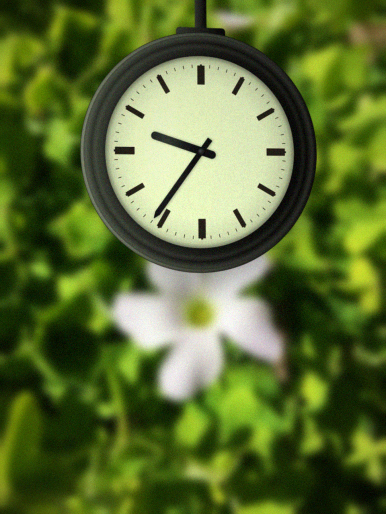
9:36
